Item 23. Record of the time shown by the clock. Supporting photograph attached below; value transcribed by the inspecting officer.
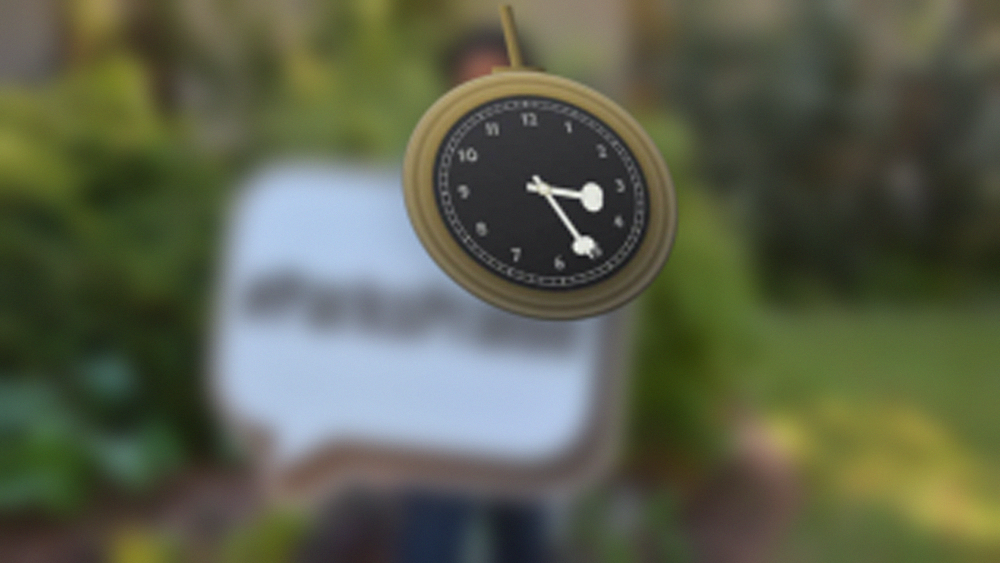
3:26
